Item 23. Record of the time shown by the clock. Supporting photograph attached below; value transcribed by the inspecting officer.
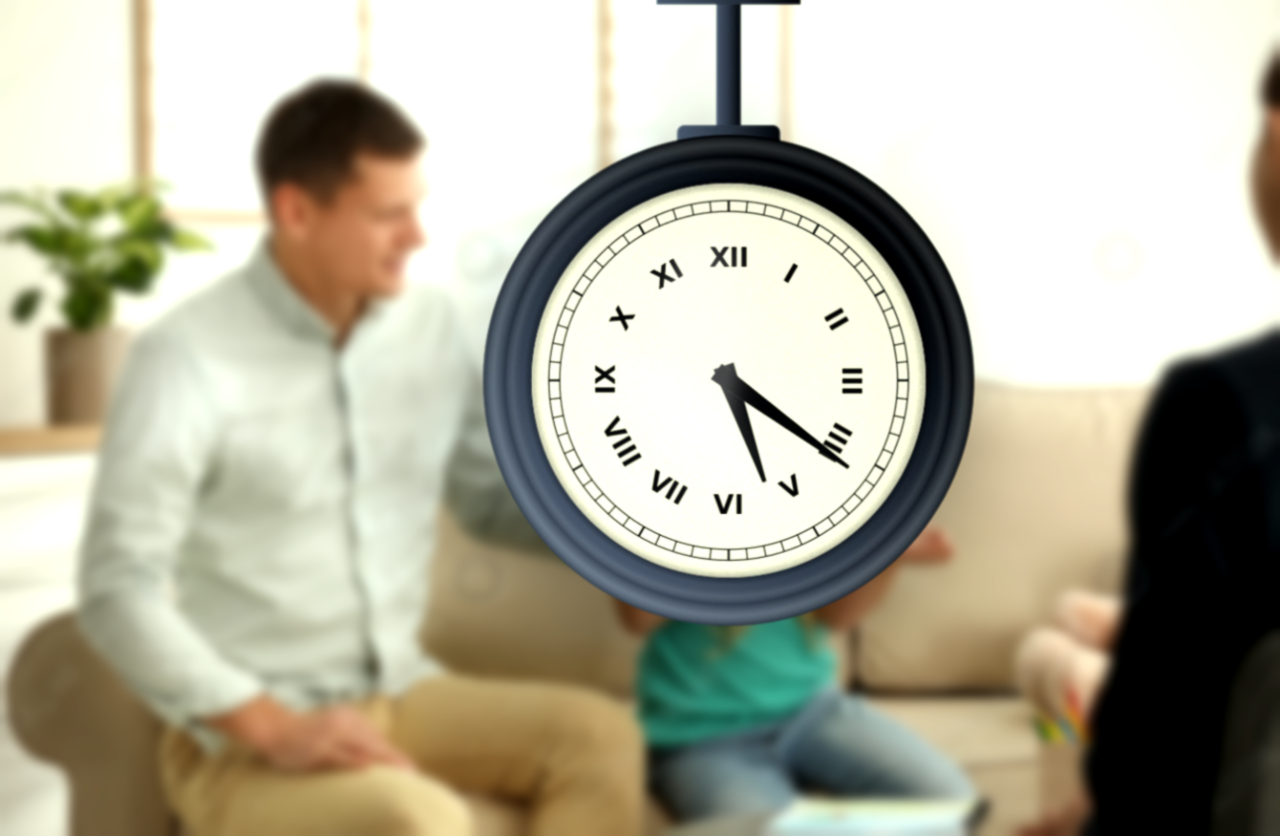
5:21
